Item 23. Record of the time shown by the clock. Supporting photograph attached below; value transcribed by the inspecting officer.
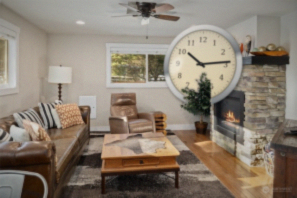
10:14
